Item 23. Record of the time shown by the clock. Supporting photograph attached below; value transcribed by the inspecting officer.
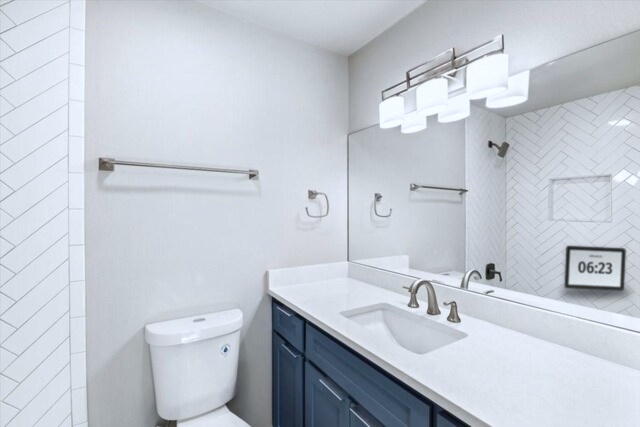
6:23
